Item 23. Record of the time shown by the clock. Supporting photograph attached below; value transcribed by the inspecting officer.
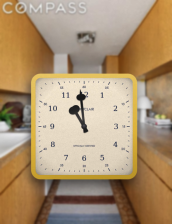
10:59
